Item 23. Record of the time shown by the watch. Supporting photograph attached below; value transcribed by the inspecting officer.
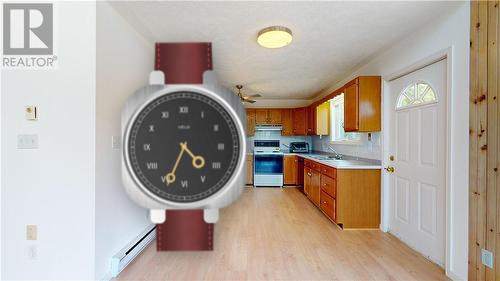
4:34
